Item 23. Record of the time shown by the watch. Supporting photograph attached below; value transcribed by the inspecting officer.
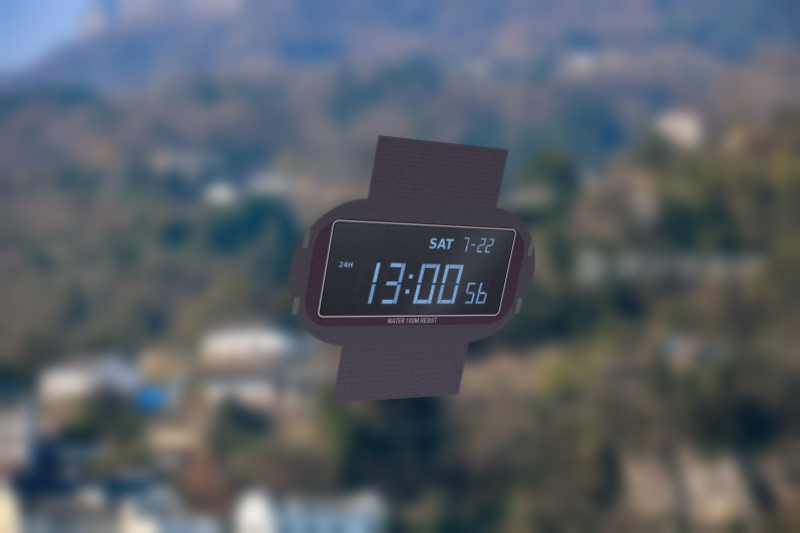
13:00:56
